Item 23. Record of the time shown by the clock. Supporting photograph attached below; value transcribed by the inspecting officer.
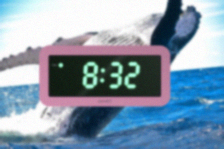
8:32
